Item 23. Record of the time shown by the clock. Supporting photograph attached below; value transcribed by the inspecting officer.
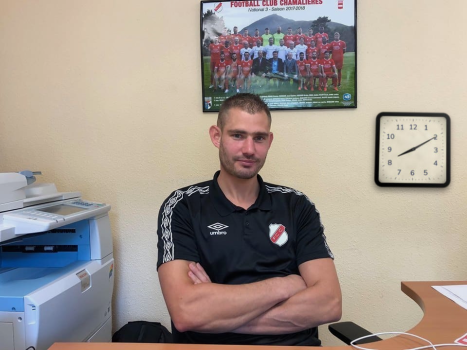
8:10
